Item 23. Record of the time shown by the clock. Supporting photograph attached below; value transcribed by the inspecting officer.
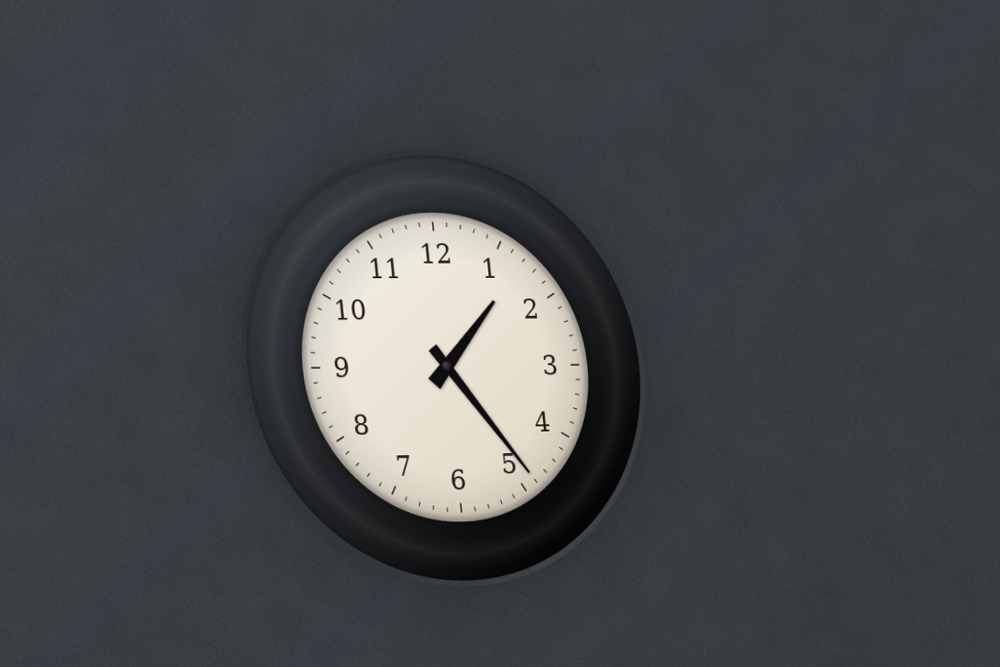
1:24
